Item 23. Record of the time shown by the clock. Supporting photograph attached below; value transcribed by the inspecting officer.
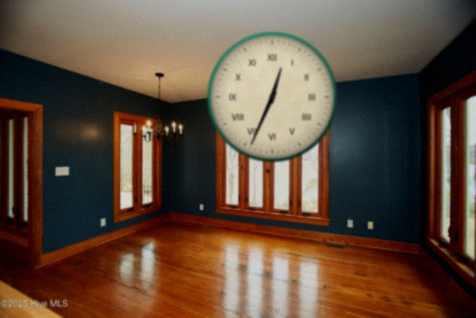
12:34
